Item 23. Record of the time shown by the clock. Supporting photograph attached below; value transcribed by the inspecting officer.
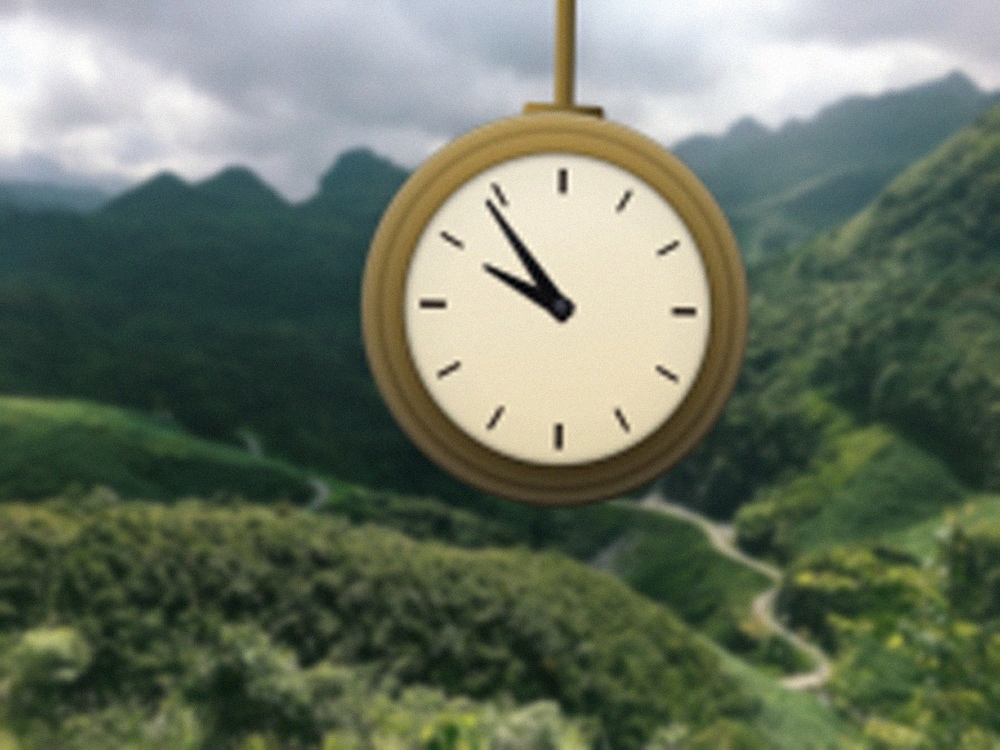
9:54
